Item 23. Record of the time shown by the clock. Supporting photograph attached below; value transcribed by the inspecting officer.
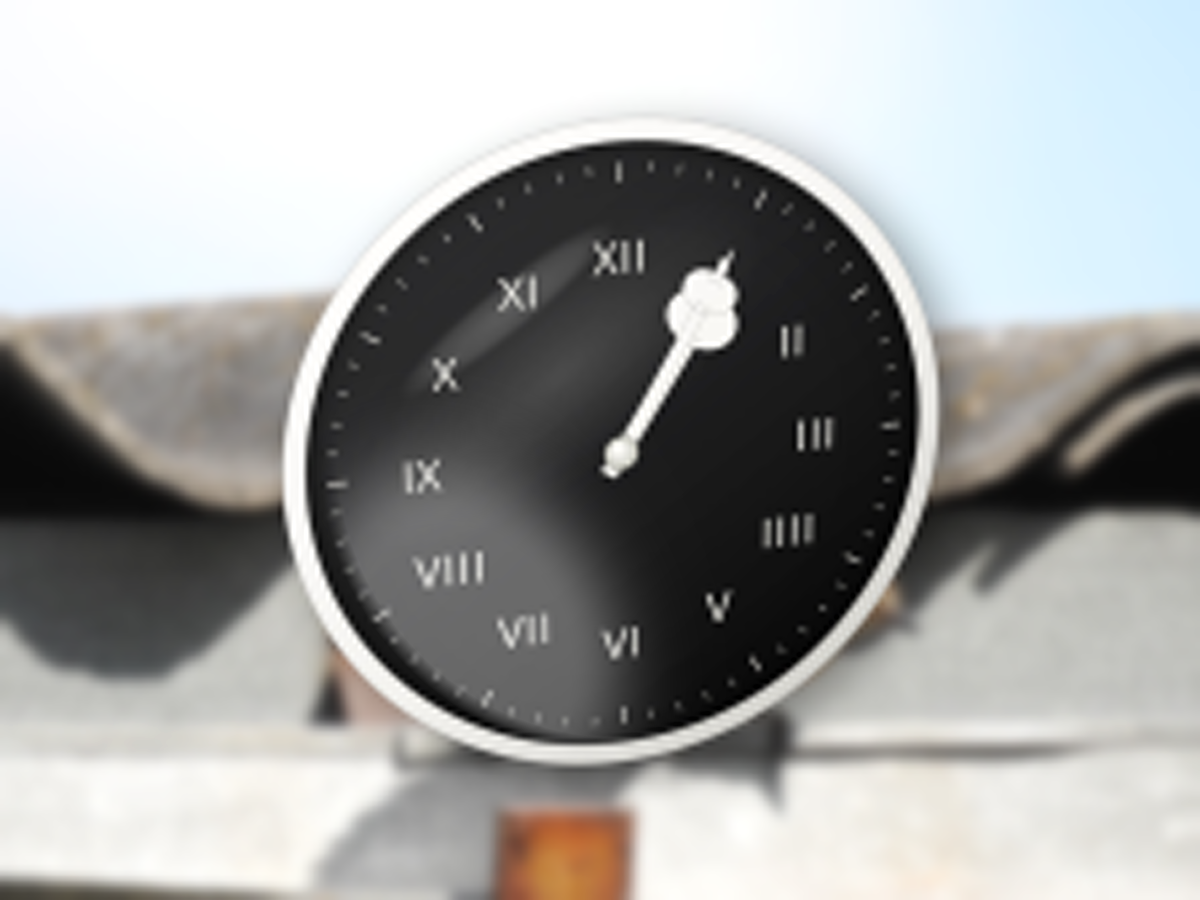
1:05
